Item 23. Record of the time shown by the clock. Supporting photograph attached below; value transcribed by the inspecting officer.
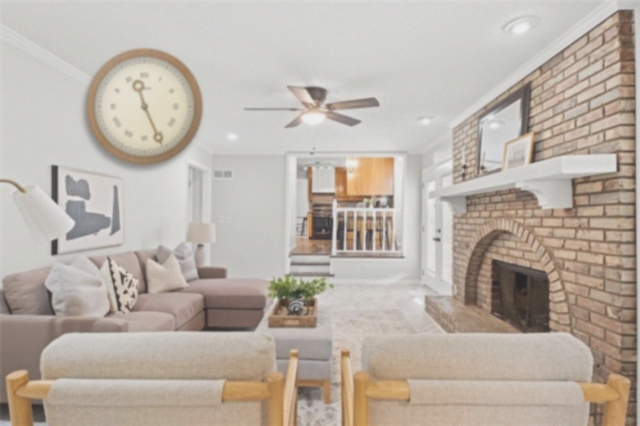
11:26
